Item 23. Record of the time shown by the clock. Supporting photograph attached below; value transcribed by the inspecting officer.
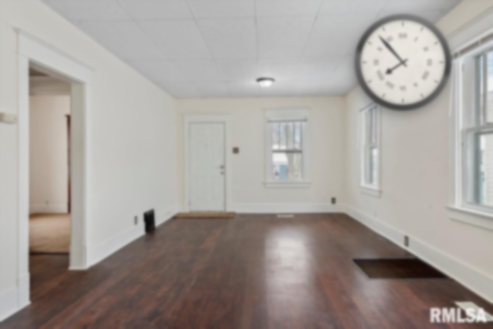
7:53
